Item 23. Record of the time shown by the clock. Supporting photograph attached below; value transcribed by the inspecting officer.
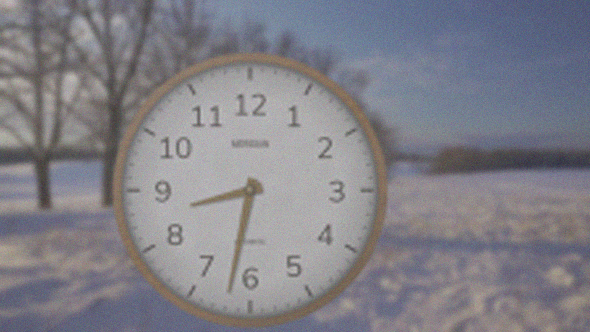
8:32
